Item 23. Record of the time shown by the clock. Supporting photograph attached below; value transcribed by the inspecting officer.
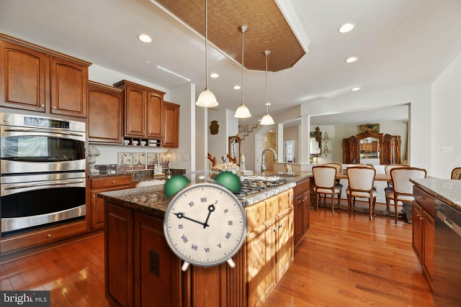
12:49
